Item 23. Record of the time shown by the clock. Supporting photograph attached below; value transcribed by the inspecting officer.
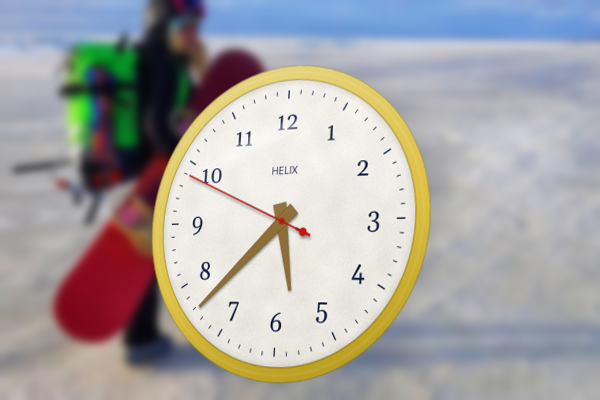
5:37:49
